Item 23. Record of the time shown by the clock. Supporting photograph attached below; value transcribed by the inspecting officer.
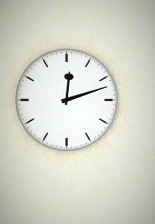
12:12
